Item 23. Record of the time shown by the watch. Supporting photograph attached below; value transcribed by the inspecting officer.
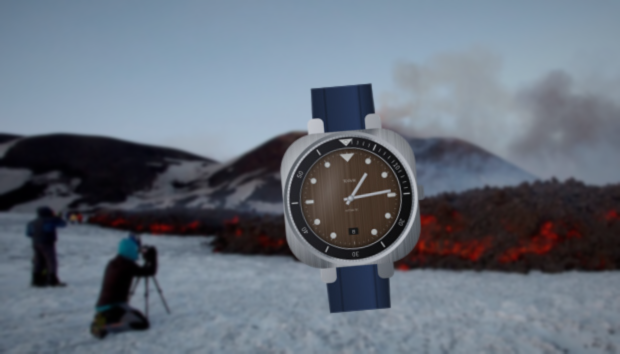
1:14
